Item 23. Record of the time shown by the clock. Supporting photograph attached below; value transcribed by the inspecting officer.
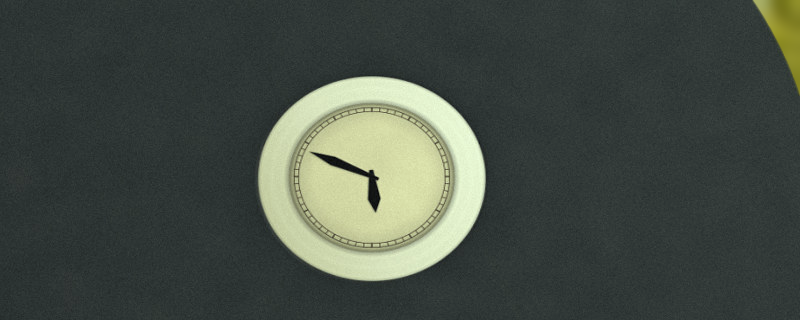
5:49
